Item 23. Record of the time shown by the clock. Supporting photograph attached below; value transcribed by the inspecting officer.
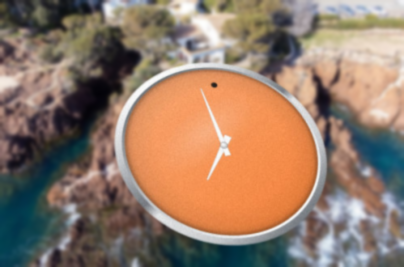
6:58
